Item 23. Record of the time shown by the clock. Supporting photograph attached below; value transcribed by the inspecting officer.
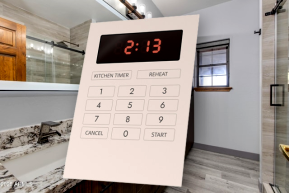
2:13
